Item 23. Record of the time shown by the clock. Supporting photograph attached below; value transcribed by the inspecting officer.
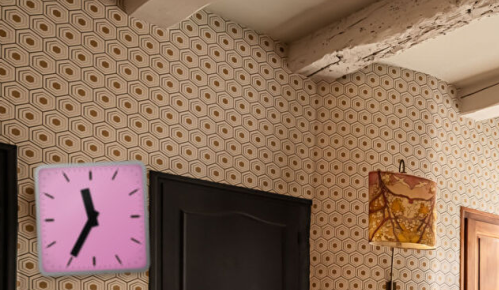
11:35
